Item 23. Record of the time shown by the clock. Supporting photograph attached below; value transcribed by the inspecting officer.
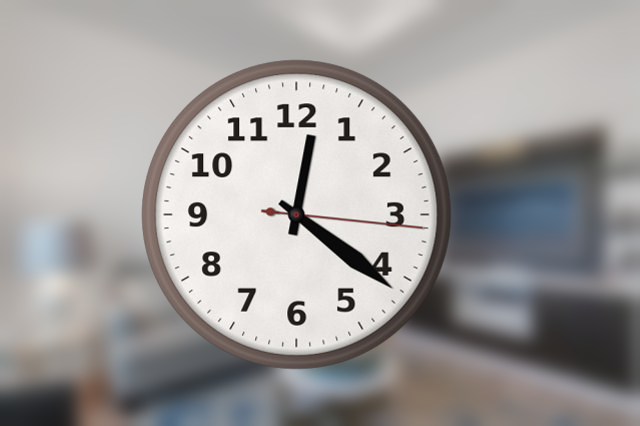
12:21:16
